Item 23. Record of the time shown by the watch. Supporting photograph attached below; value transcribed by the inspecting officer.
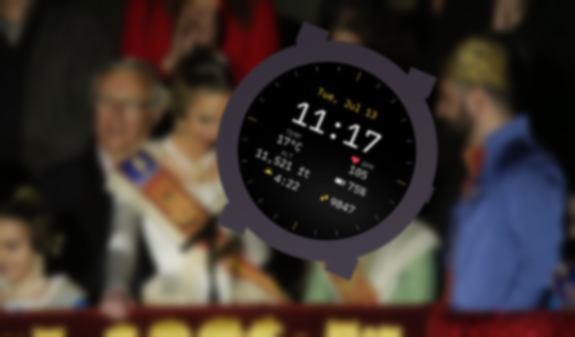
11:17
